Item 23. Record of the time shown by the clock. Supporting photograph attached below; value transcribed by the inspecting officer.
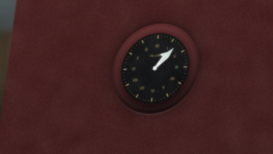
1:07
